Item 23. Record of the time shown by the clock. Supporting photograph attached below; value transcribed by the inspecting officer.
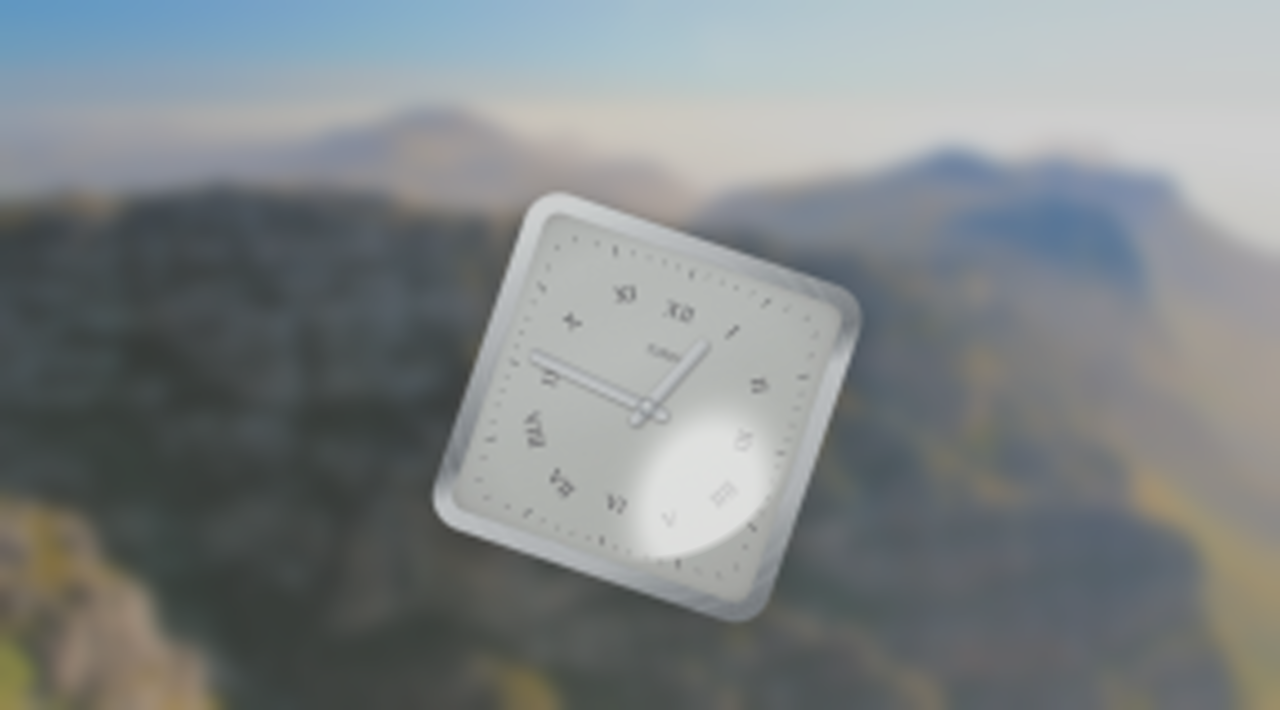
12:46
